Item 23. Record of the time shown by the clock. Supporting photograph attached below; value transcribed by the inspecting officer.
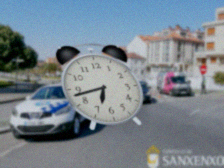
6:43
